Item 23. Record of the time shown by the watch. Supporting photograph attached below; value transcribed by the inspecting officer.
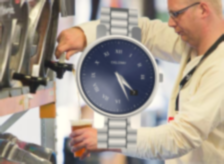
4:26
